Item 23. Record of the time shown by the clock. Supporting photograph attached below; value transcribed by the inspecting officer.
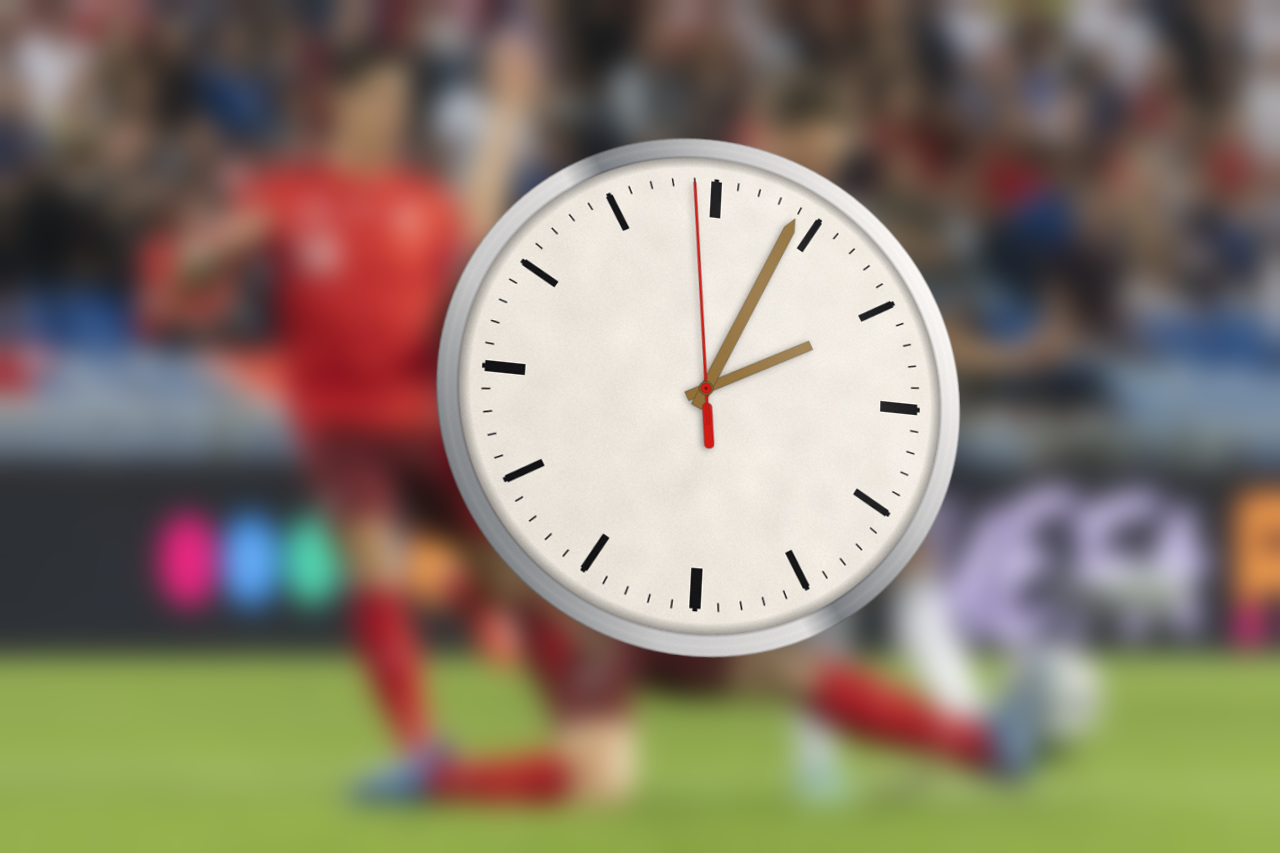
2:03:59
